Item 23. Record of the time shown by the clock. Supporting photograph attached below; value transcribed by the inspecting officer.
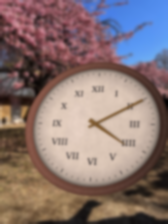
4:10
